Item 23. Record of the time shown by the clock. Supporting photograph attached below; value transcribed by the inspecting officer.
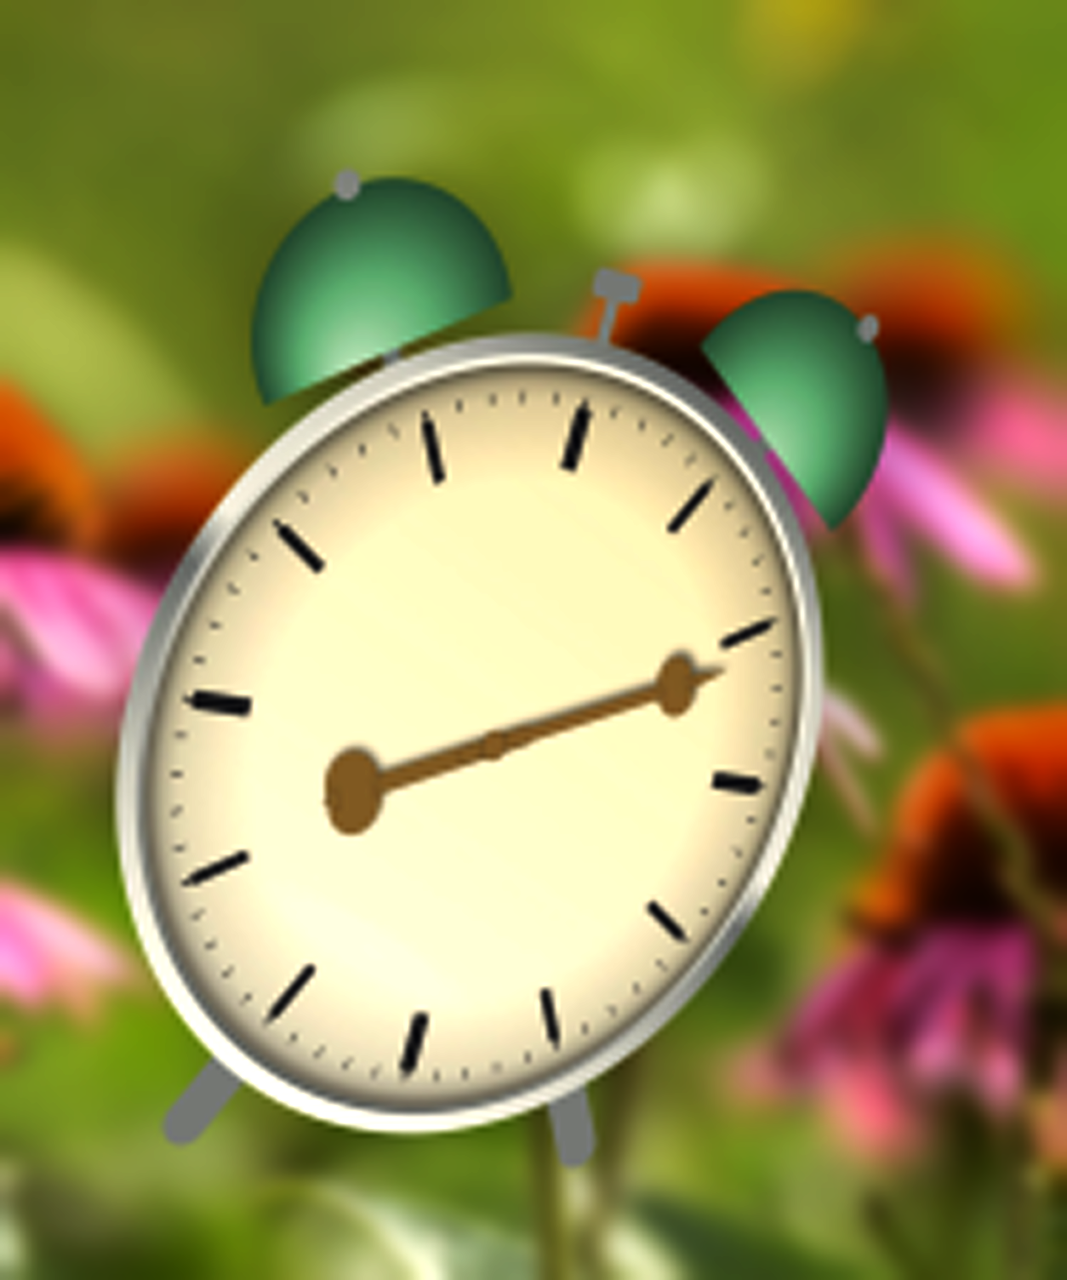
8:11
